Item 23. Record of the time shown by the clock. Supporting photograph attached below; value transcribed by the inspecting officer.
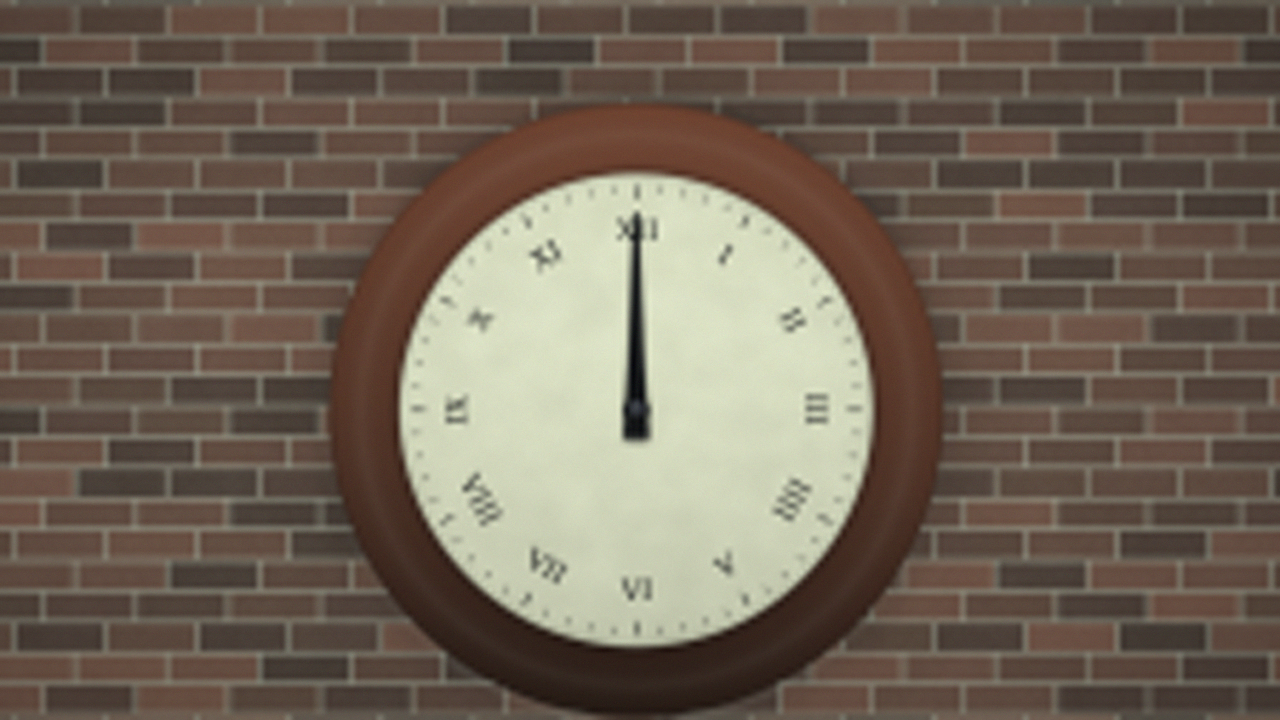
12:00
